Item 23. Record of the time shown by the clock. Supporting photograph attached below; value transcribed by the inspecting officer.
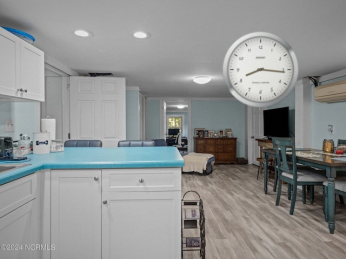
8:16
